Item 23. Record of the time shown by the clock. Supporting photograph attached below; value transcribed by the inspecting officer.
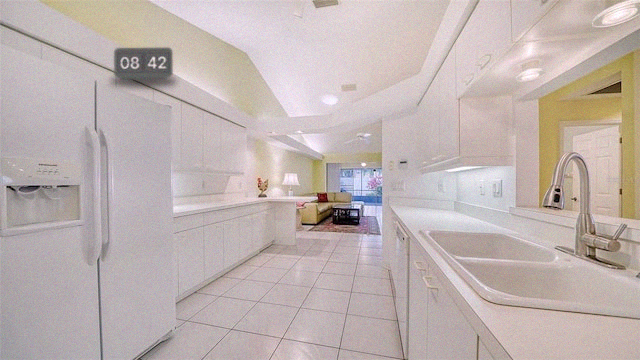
8:42
